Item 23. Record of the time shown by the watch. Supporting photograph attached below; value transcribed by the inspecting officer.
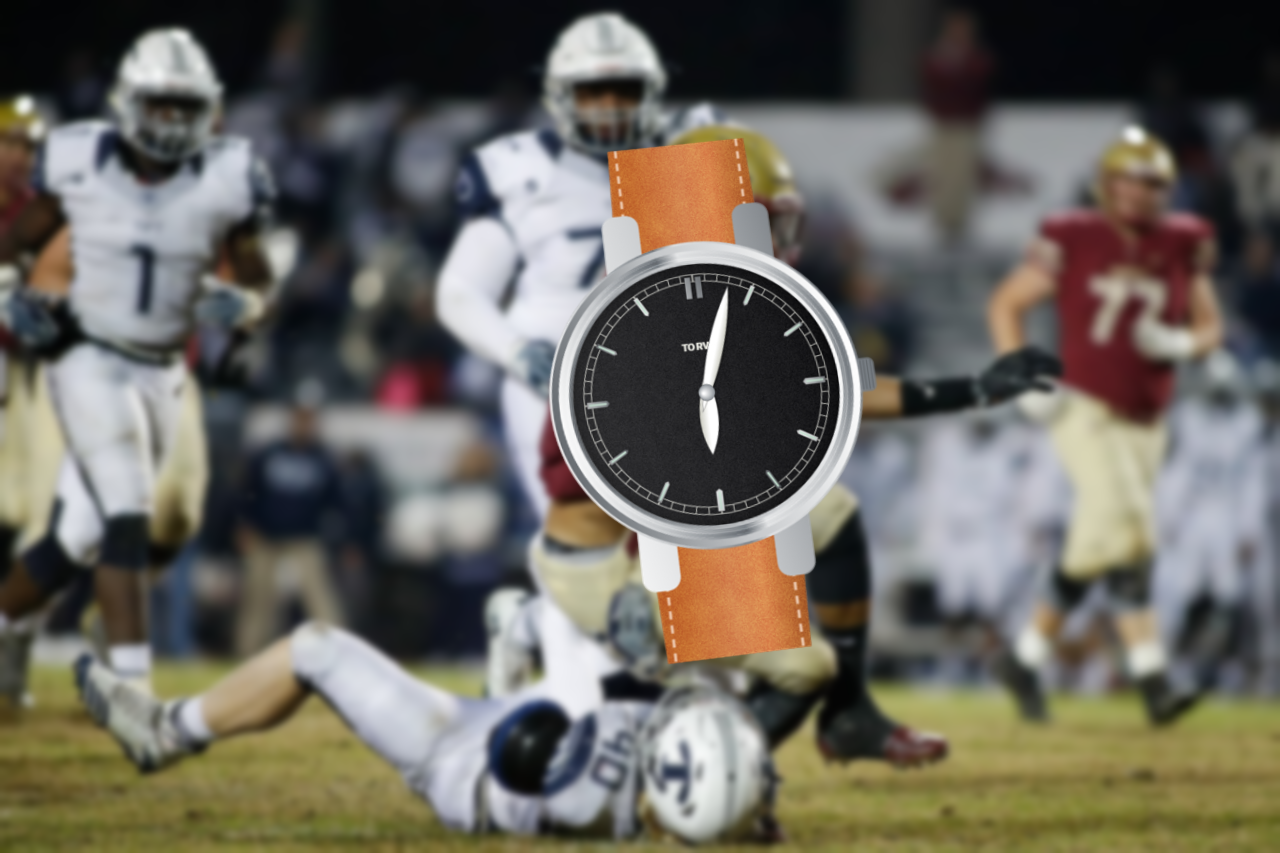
6:03
